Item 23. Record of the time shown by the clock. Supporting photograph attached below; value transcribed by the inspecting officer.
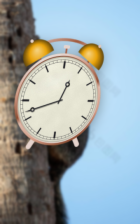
12:42
